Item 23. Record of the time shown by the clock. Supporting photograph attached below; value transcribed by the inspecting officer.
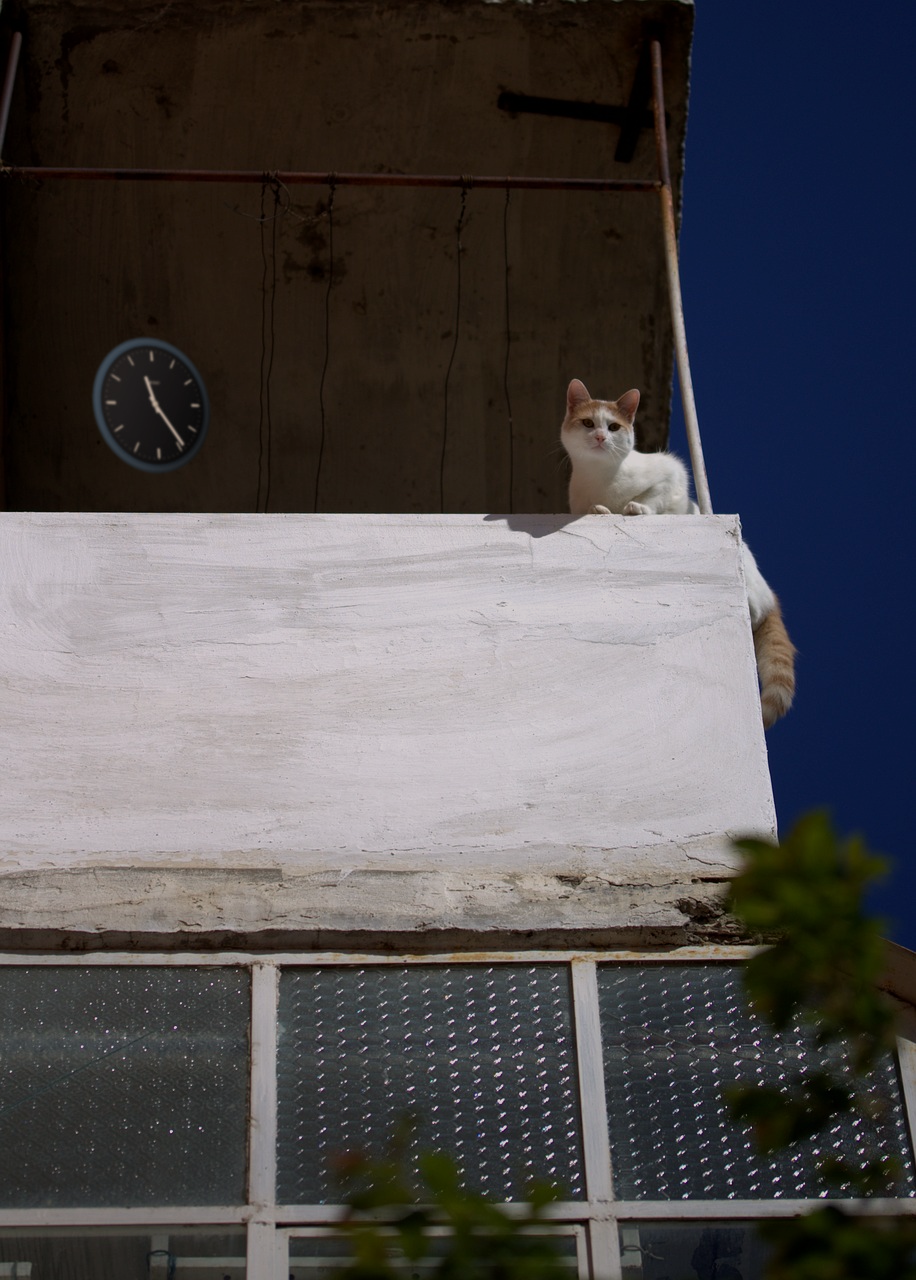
11:24
